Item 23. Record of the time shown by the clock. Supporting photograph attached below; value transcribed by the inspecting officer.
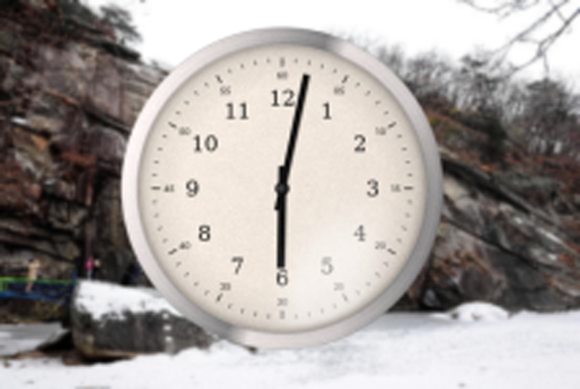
6:02
